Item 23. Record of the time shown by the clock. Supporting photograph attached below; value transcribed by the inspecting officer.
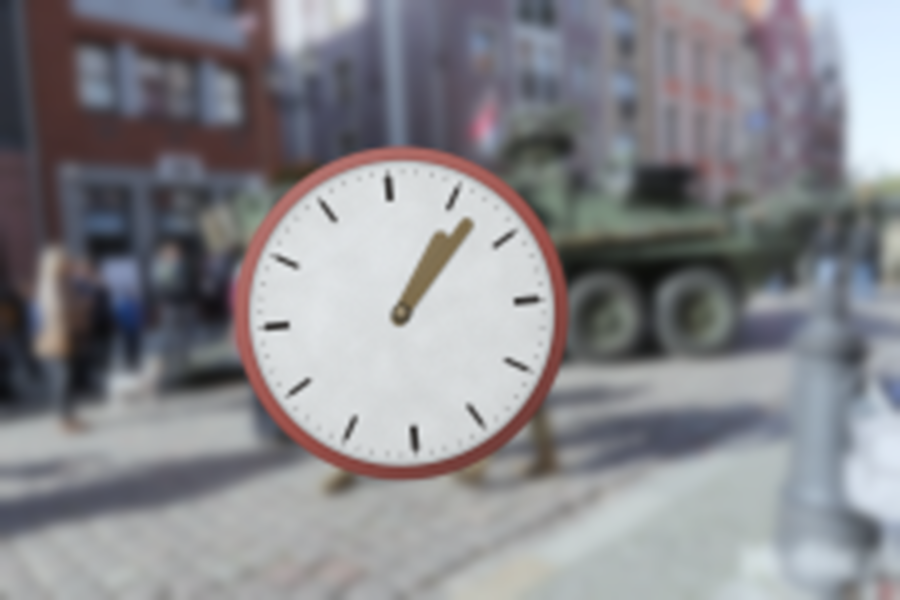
1:07
